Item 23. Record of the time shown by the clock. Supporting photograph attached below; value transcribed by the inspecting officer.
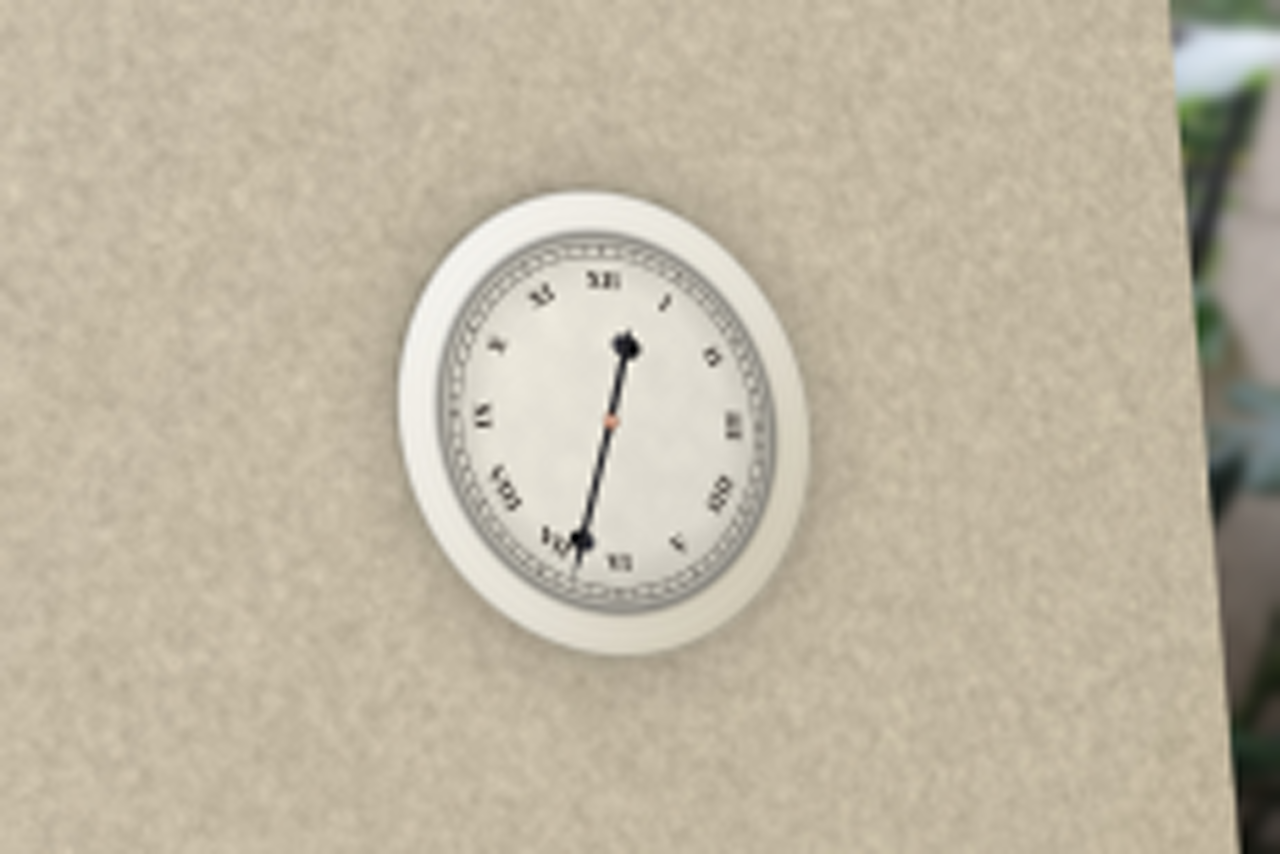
12:33
